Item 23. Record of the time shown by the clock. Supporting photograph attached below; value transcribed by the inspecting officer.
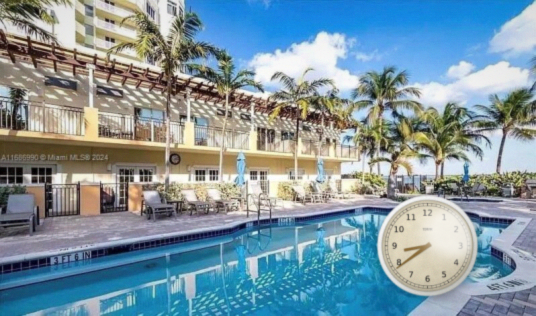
8:39
